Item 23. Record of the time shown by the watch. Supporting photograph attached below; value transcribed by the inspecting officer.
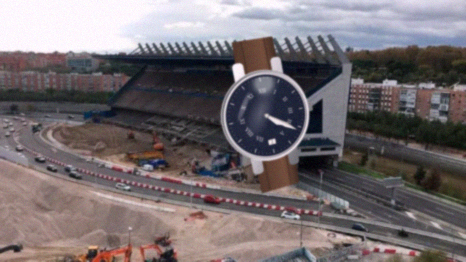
4:21
